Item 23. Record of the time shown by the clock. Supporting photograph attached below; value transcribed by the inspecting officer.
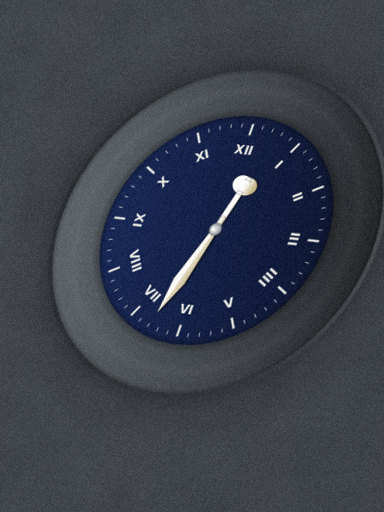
12:33
